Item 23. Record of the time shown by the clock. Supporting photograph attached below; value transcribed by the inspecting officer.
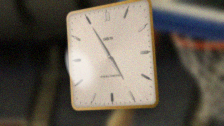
4:55
